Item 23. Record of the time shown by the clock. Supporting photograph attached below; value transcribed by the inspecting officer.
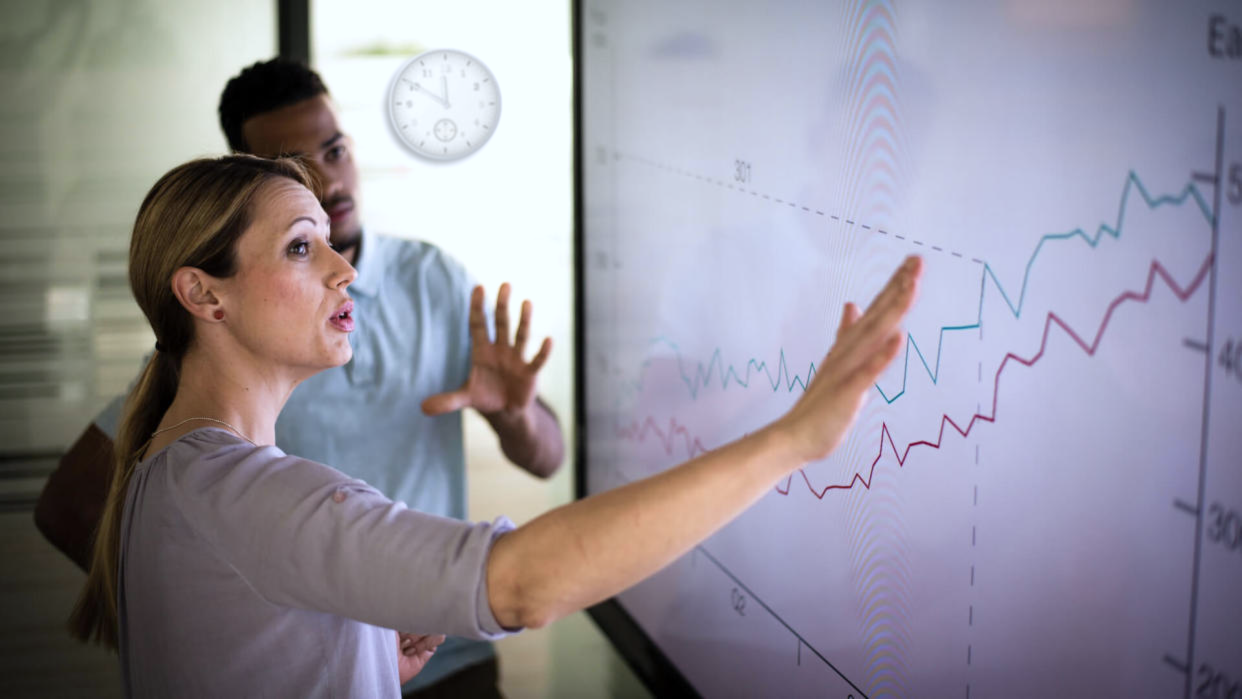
11:50
